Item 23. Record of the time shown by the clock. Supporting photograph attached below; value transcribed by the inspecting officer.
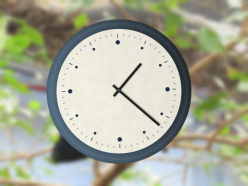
1:22
